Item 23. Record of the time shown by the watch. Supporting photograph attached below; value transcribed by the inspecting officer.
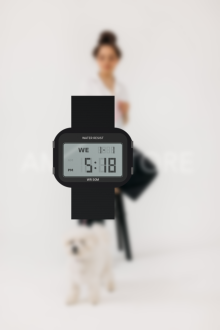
5:18
